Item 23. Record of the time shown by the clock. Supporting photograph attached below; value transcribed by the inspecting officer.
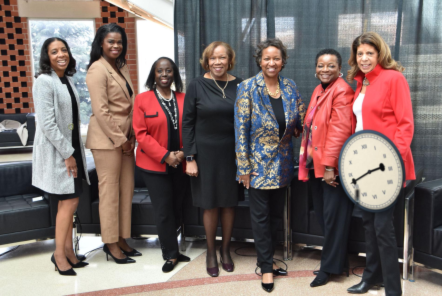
2:42
